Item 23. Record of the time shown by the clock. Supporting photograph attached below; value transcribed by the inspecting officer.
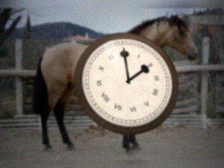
2:00
